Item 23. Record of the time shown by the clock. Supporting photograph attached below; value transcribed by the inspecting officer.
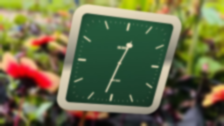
12:32
